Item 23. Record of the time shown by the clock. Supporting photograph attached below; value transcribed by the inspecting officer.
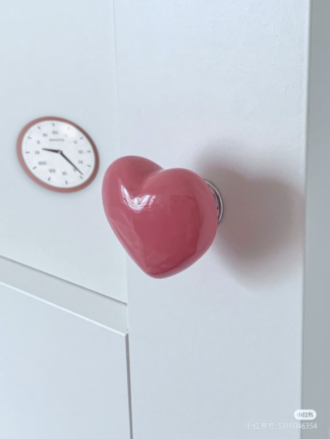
9:24
